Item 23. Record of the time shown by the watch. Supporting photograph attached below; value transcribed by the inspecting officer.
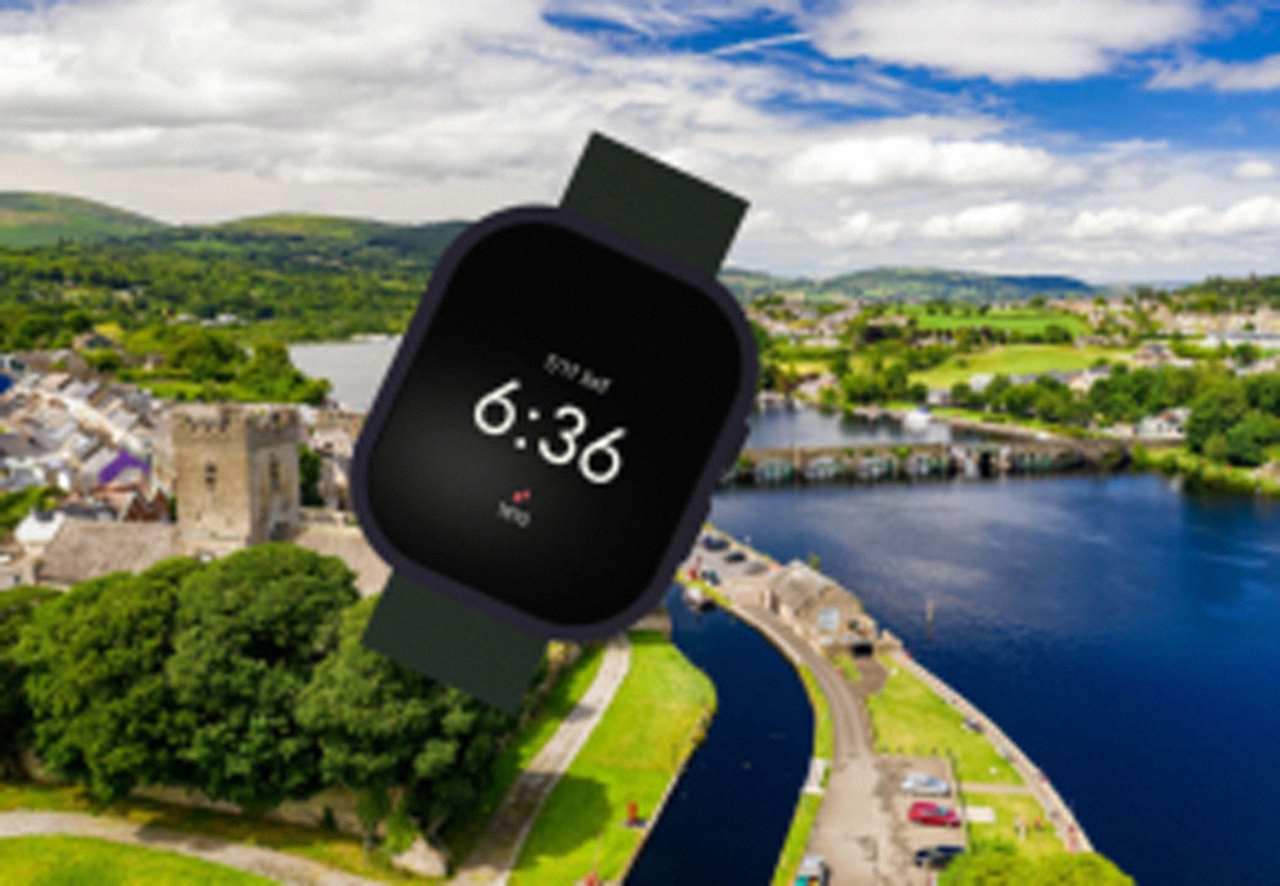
6:36
